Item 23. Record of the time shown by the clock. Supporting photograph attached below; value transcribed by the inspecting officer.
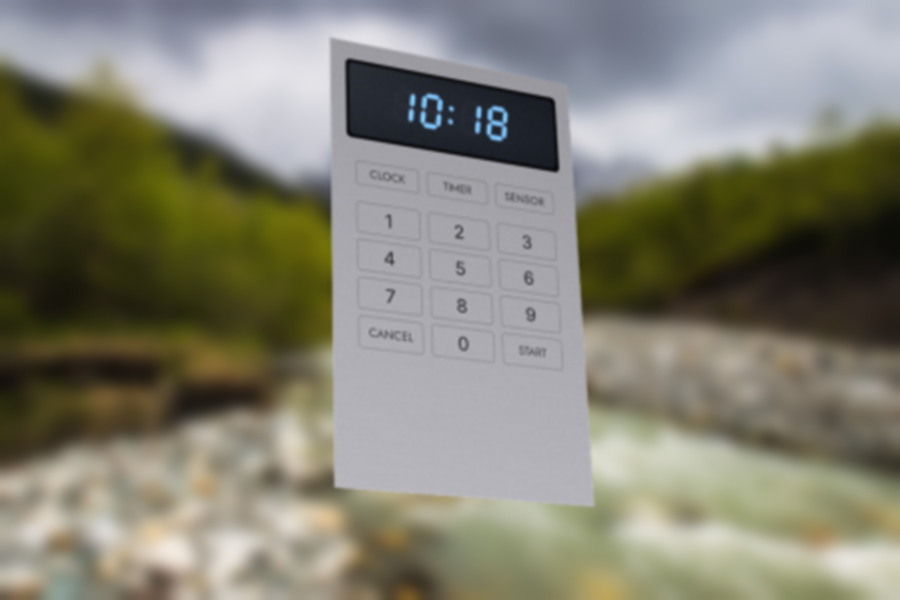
10:18
